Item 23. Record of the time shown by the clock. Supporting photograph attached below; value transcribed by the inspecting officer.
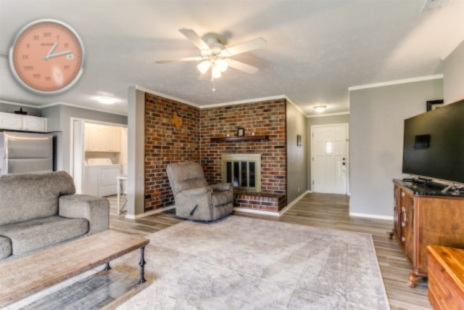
1:13
